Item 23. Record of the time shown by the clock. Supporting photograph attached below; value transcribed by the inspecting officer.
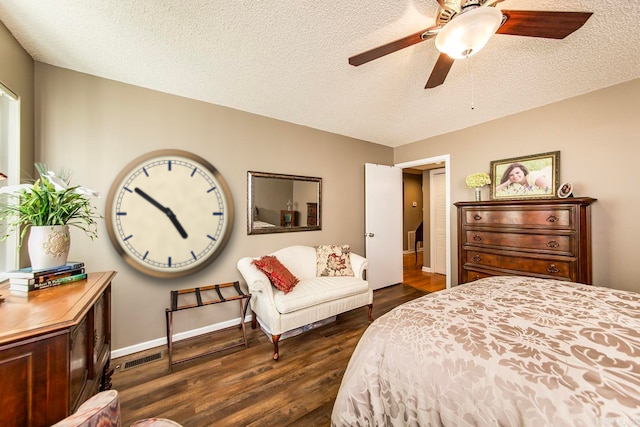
4:51
